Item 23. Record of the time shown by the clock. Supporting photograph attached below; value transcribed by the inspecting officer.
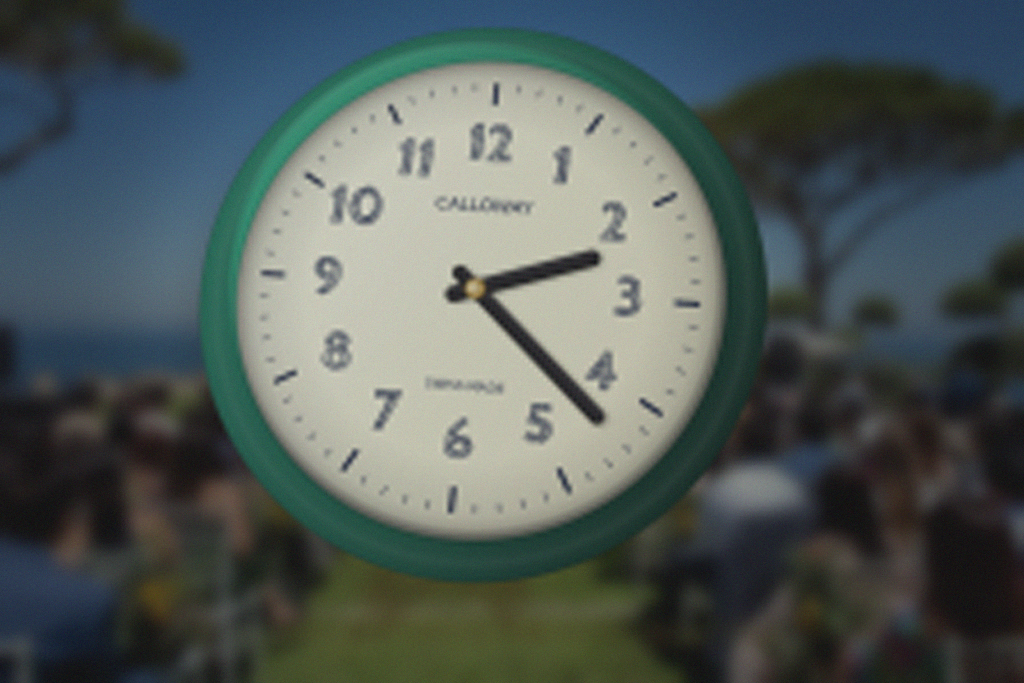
2:22
